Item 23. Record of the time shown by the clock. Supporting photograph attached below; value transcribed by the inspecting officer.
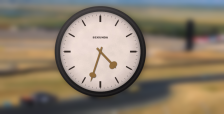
4:33
